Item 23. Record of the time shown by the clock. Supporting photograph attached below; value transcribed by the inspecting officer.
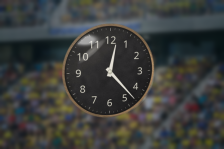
12:23
